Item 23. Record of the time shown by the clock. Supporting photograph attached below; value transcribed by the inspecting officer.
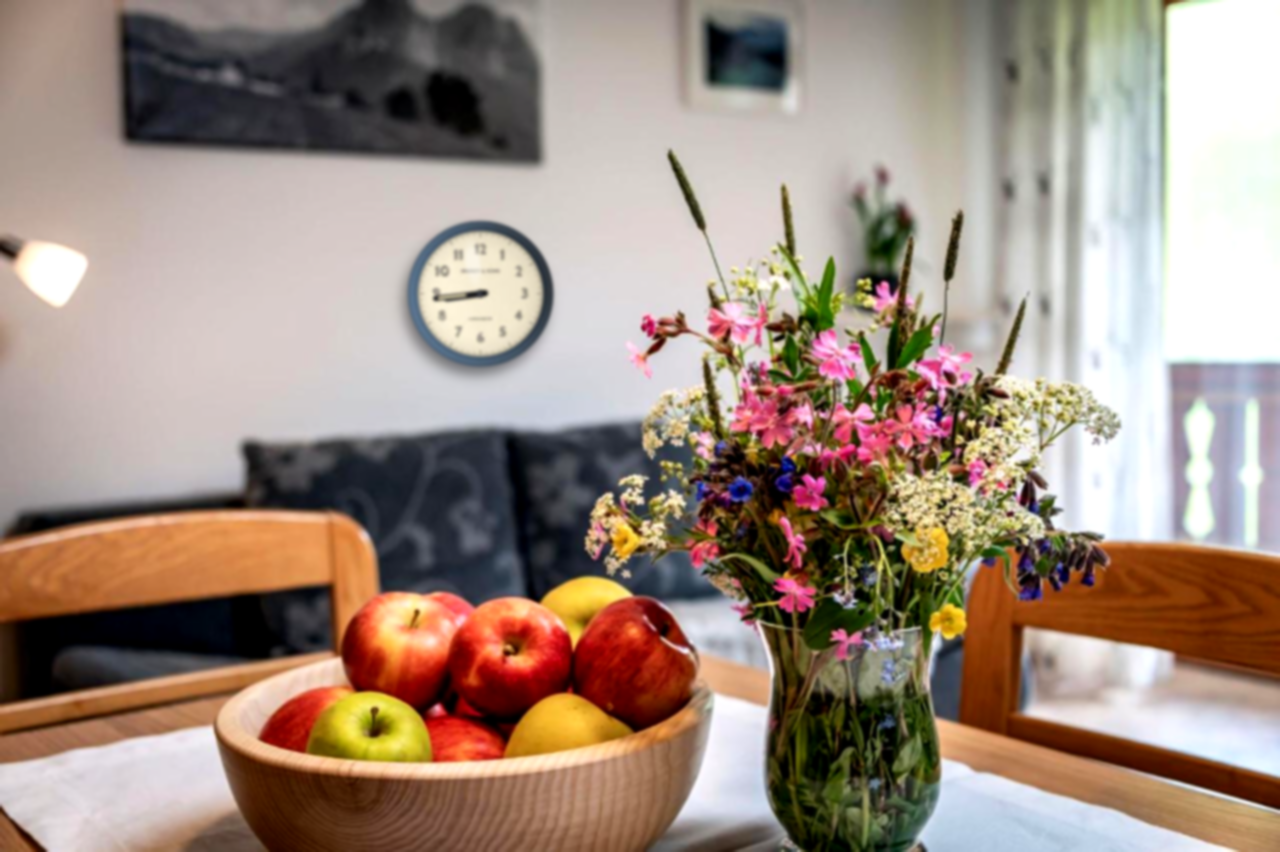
8:44
